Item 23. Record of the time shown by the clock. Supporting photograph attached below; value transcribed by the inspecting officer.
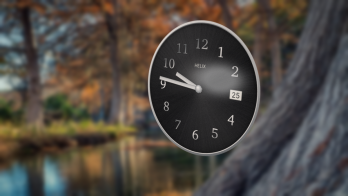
9:46
